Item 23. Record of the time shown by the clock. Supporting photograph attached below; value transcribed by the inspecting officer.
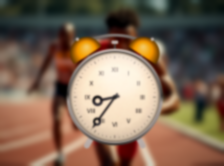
8:36
